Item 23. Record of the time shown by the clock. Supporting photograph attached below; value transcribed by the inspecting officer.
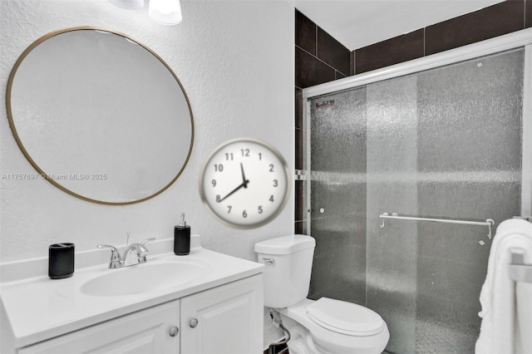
11:39
